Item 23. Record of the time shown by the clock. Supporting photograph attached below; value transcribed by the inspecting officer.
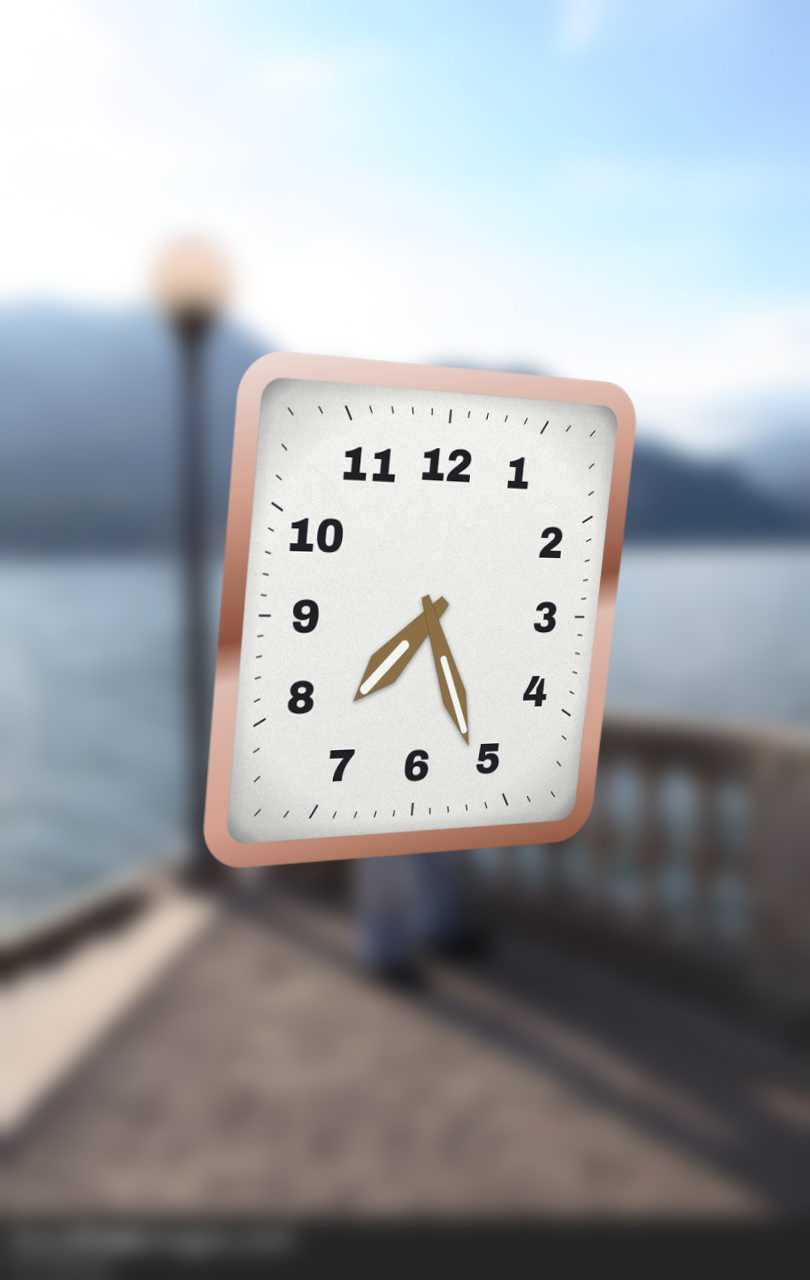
7:26
